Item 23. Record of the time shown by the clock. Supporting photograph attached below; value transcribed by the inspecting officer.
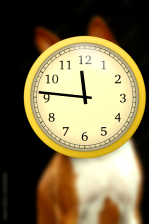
11:46
